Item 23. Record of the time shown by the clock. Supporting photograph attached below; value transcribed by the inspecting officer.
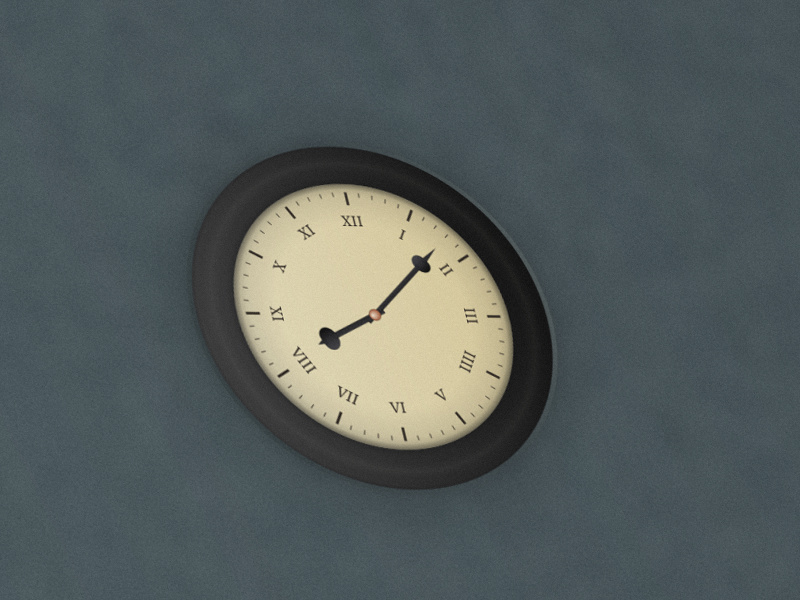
8:08
